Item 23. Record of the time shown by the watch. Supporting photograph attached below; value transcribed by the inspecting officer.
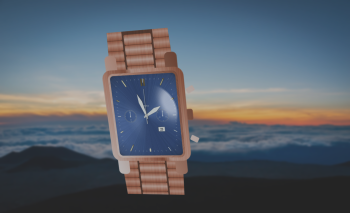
1:57
